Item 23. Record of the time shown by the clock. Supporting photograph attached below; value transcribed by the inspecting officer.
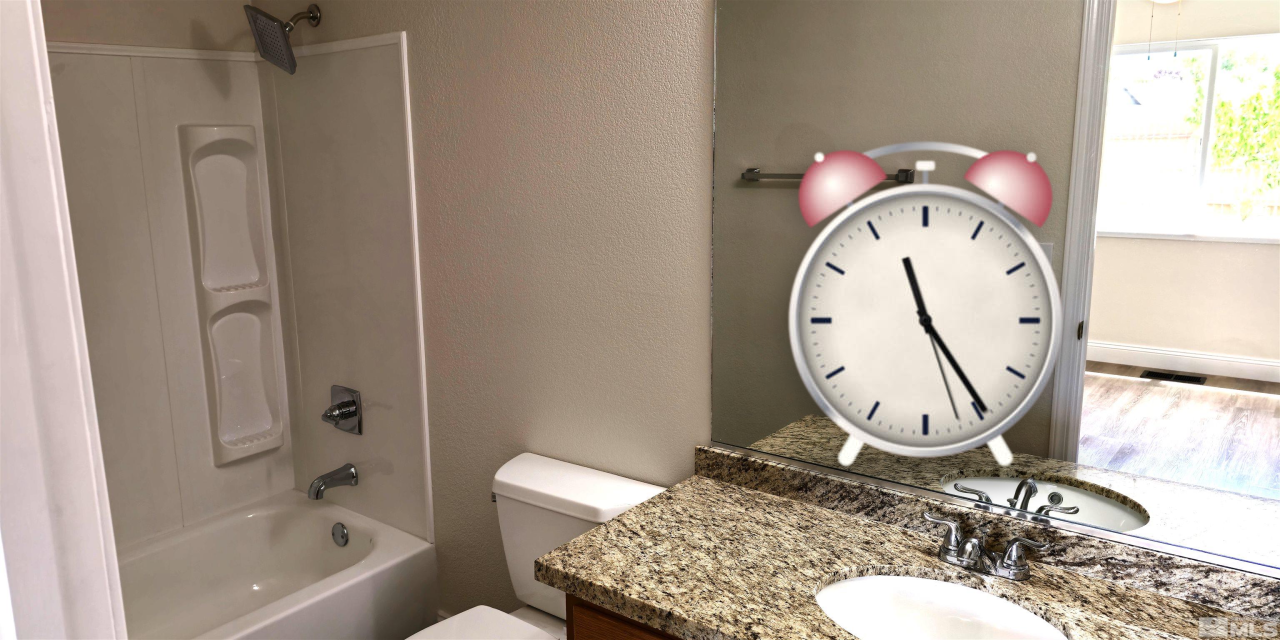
11:24:27
